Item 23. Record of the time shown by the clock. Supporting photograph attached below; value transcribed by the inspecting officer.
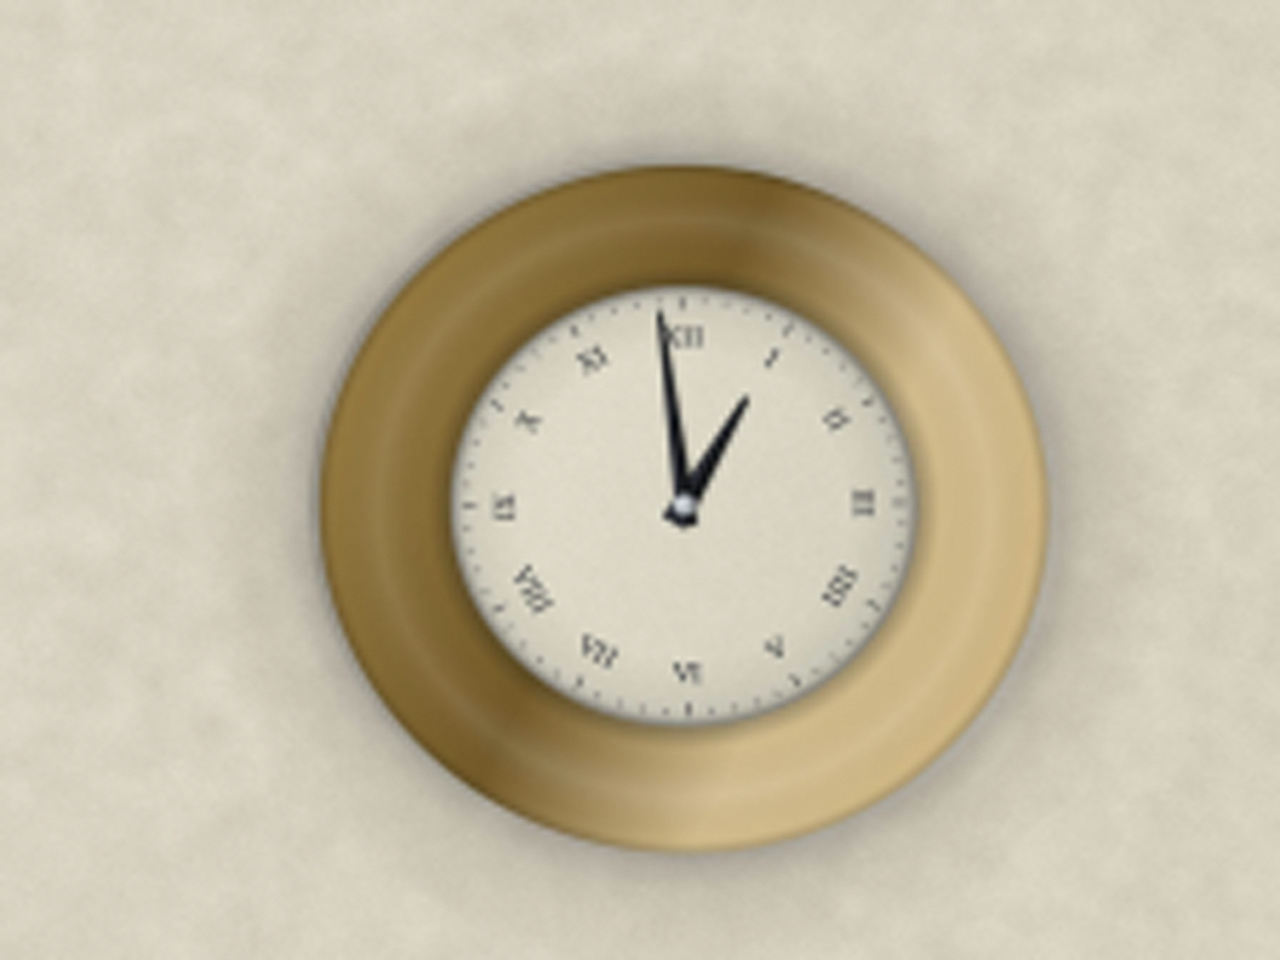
12:59
